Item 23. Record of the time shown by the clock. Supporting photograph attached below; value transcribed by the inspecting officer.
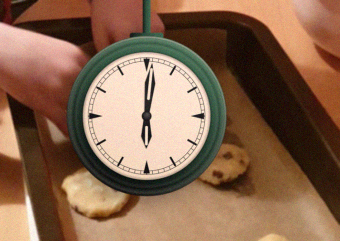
6:01
